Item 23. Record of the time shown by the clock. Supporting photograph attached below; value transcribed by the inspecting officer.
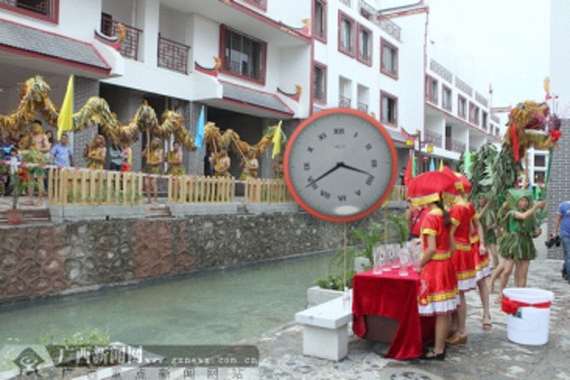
3:40
